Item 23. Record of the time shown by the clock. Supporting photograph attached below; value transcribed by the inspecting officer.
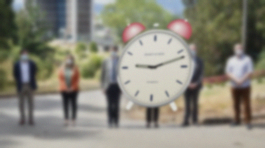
9:12
